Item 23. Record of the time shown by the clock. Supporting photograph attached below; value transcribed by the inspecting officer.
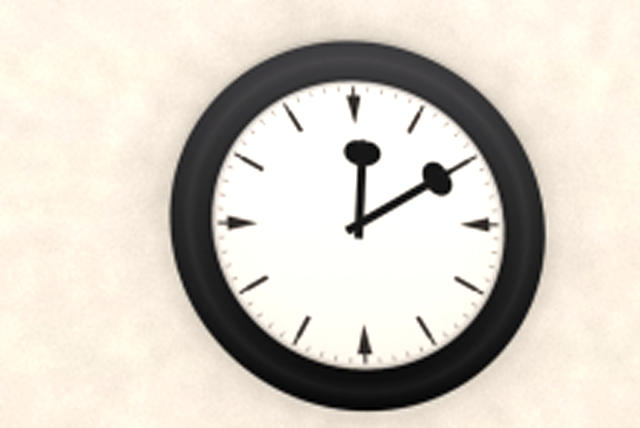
12:10
